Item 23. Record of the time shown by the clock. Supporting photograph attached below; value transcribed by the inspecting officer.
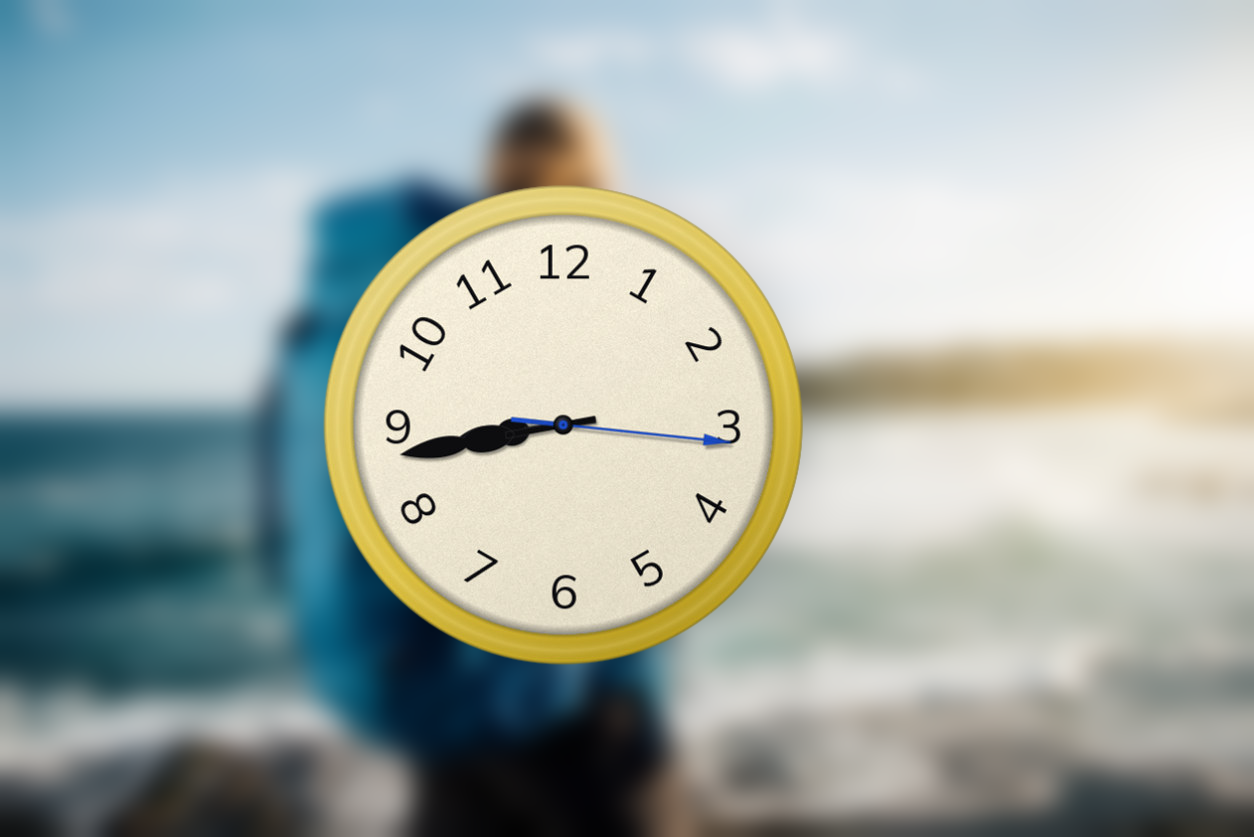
8:43:16
